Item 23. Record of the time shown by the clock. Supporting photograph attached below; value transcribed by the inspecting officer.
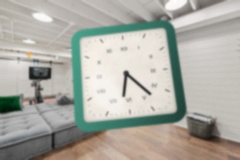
6:23
